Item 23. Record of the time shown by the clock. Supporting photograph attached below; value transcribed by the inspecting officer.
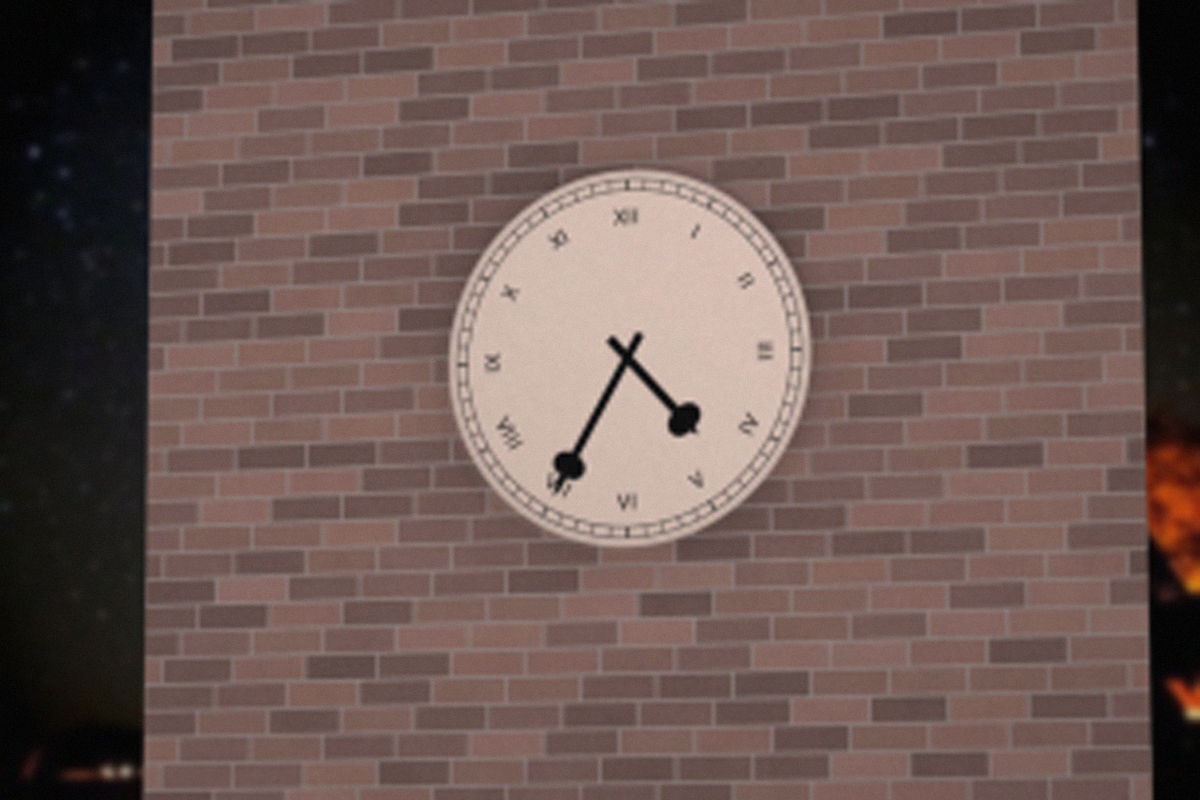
4:35
